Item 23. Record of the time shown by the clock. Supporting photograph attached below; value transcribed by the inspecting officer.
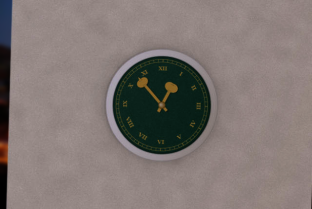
12:53
